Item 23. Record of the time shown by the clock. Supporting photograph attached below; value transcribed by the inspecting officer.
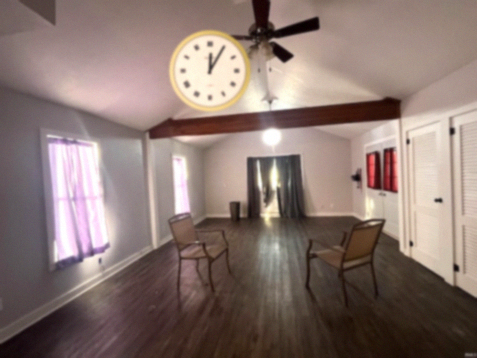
12:05
